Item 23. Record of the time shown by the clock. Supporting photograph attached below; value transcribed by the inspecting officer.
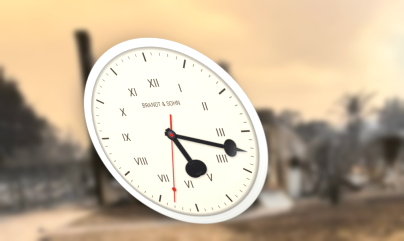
5:17:33
